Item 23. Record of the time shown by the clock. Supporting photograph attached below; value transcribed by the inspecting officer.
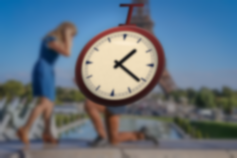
1:21
